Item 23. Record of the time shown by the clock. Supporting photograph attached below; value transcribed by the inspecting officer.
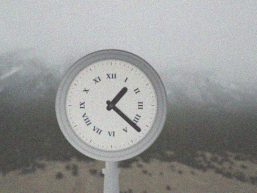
1:22
